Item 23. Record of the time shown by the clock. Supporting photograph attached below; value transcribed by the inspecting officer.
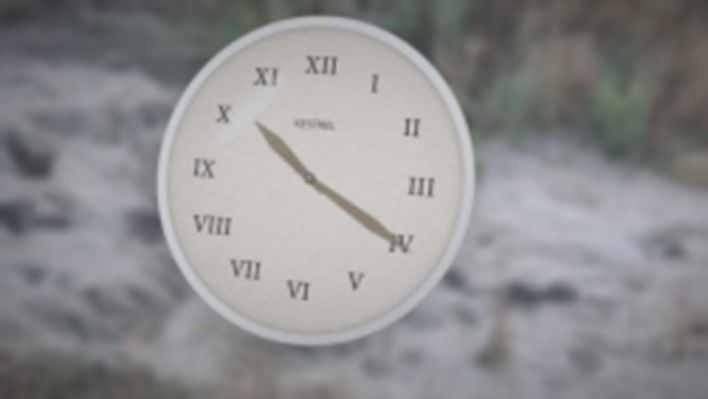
10:20
